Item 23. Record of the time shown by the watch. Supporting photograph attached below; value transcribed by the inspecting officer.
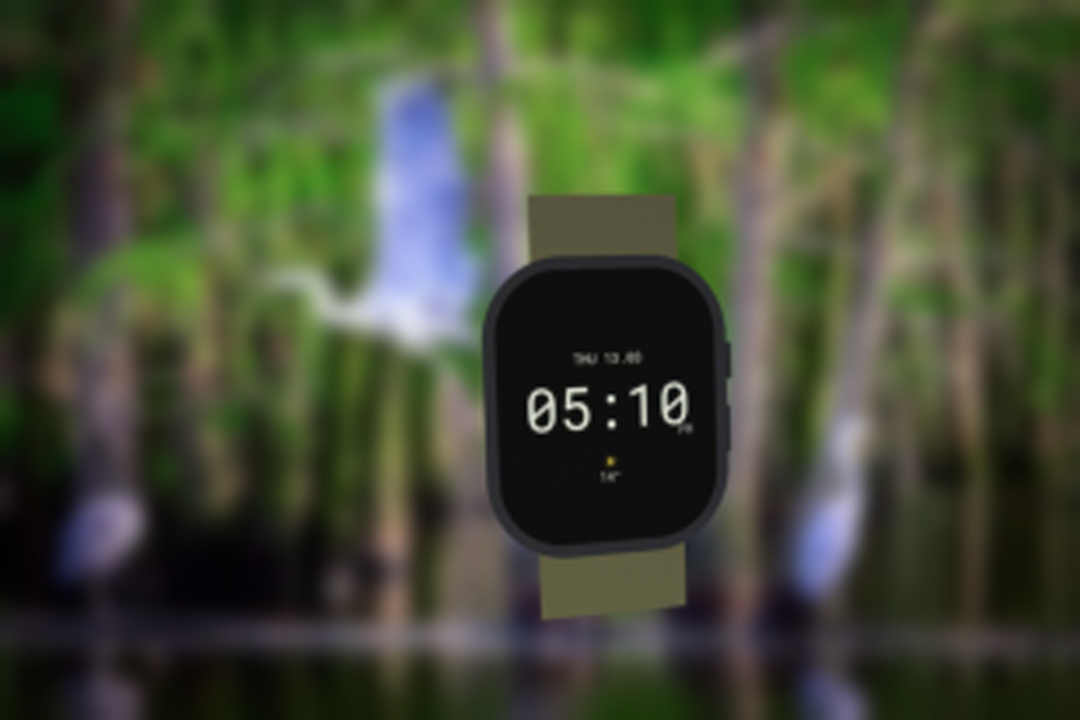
5:10
